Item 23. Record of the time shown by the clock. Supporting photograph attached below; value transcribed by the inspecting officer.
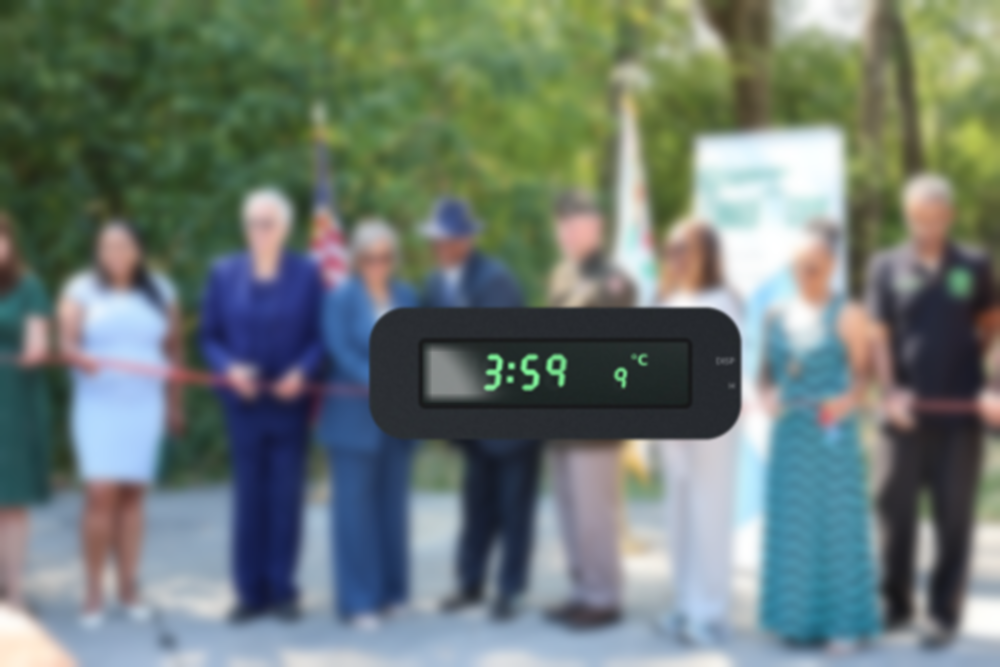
3:59
